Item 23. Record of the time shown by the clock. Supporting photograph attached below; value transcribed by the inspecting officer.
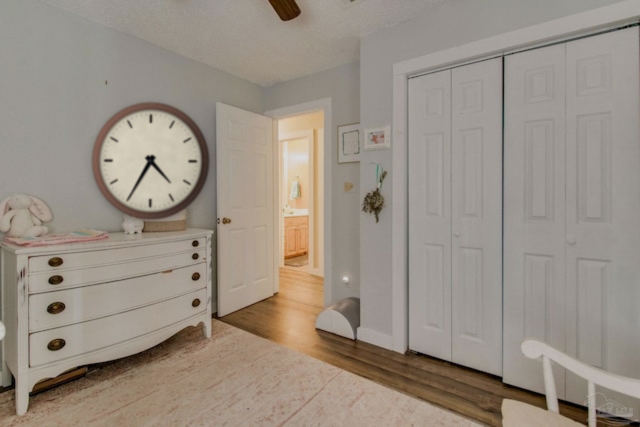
4:35
